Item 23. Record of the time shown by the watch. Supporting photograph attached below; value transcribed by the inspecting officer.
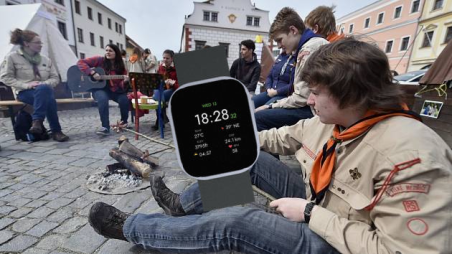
18:28
